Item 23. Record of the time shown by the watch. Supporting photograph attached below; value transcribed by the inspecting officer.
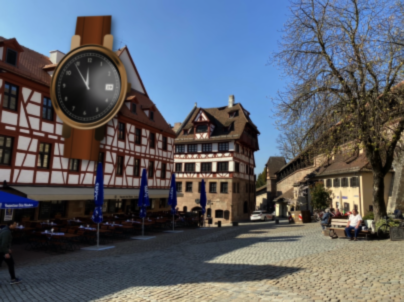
11:54
